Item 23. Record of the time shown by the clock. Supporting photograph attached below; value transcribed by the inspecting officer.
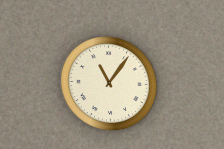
11:06
